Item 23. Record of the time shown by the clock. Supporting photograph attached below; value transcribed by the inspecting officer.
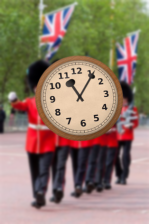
11:06
